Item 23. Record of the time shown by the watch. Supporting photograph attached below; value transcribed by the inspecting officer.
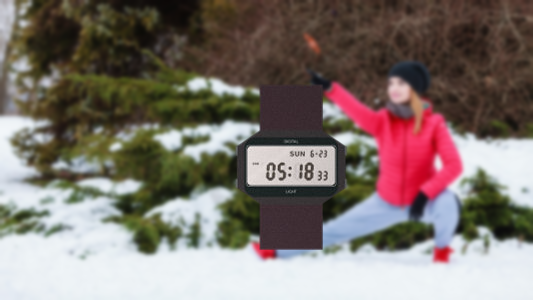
5:18:33
